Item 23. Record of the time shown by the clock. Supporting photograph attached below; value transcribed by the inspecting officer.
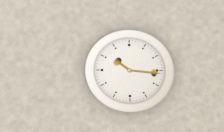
10:16
